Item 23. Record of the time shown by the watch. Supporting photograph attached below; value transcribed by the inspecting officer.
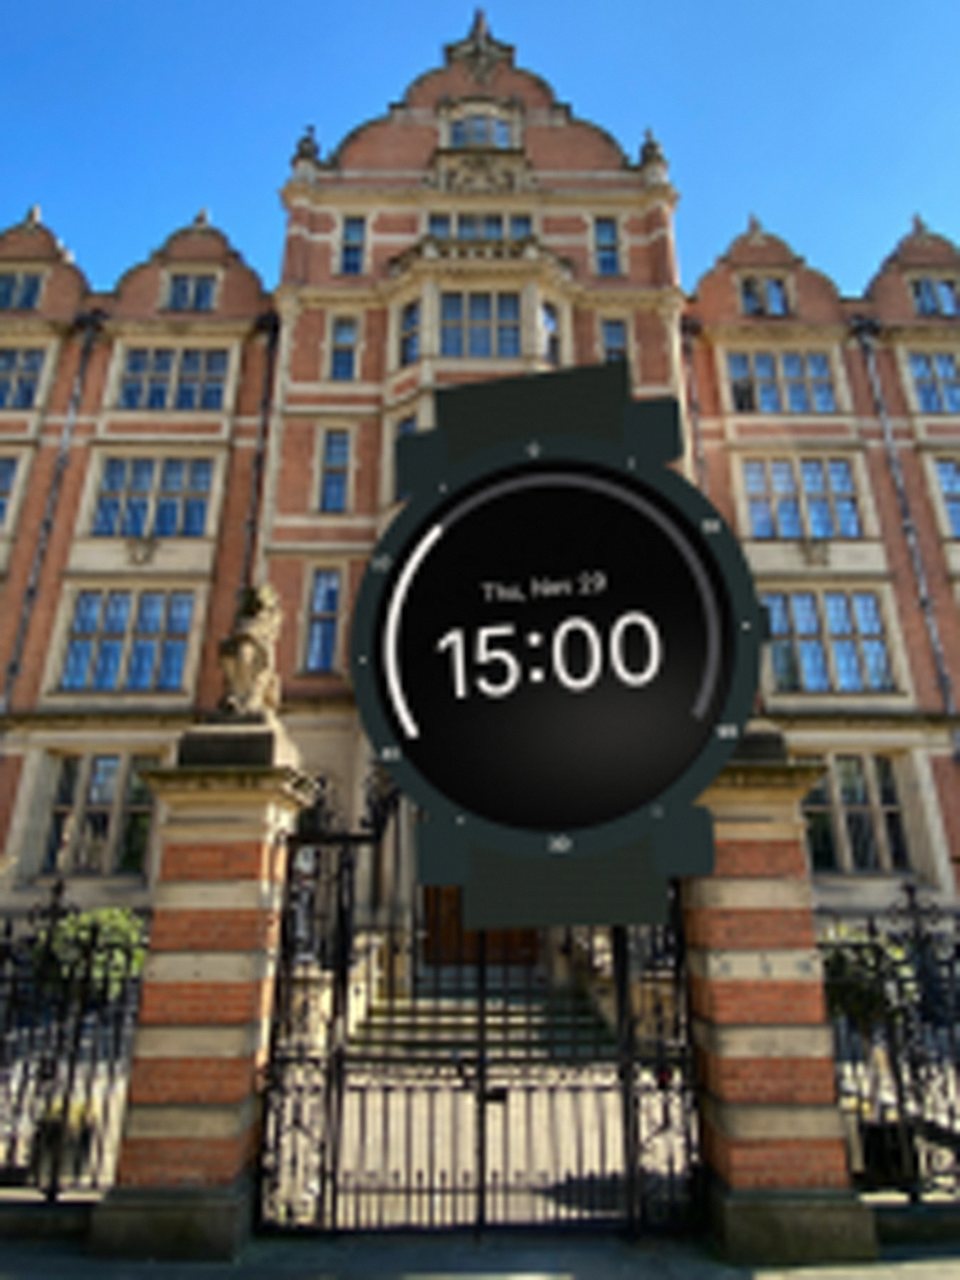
15:00
